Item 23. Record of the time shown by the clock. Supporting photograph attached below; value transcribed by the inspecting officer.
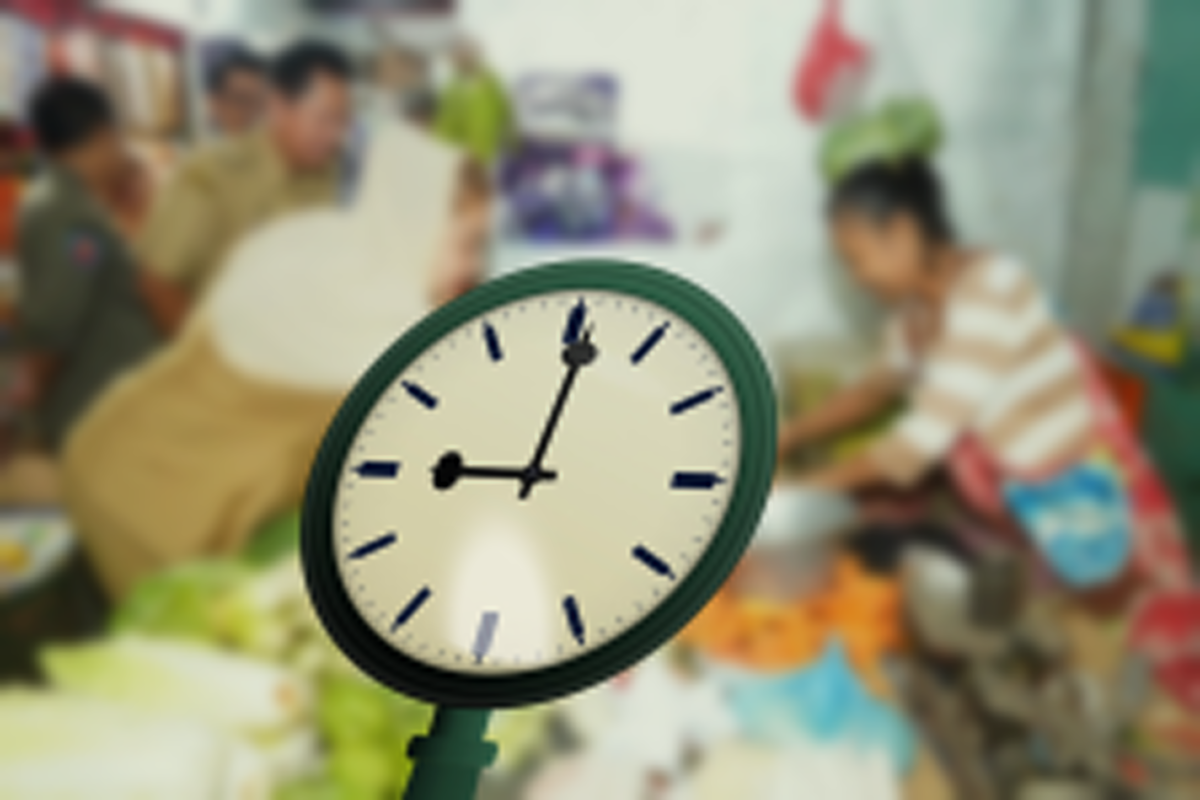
9:01
